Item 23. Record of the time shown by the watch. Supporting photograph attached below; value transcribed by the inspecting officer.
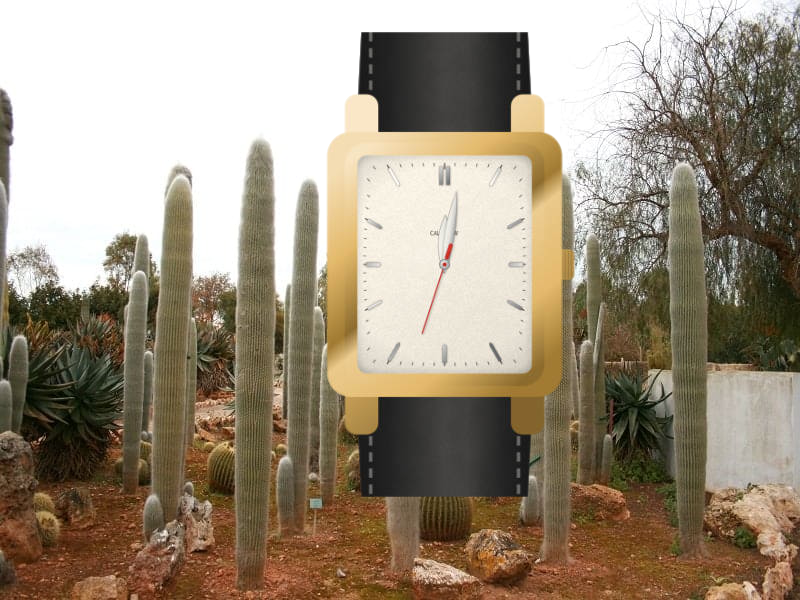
12:01:33
